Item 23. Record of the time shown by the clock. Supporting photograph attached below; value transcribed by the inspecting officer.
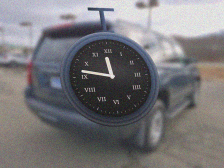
11:47
